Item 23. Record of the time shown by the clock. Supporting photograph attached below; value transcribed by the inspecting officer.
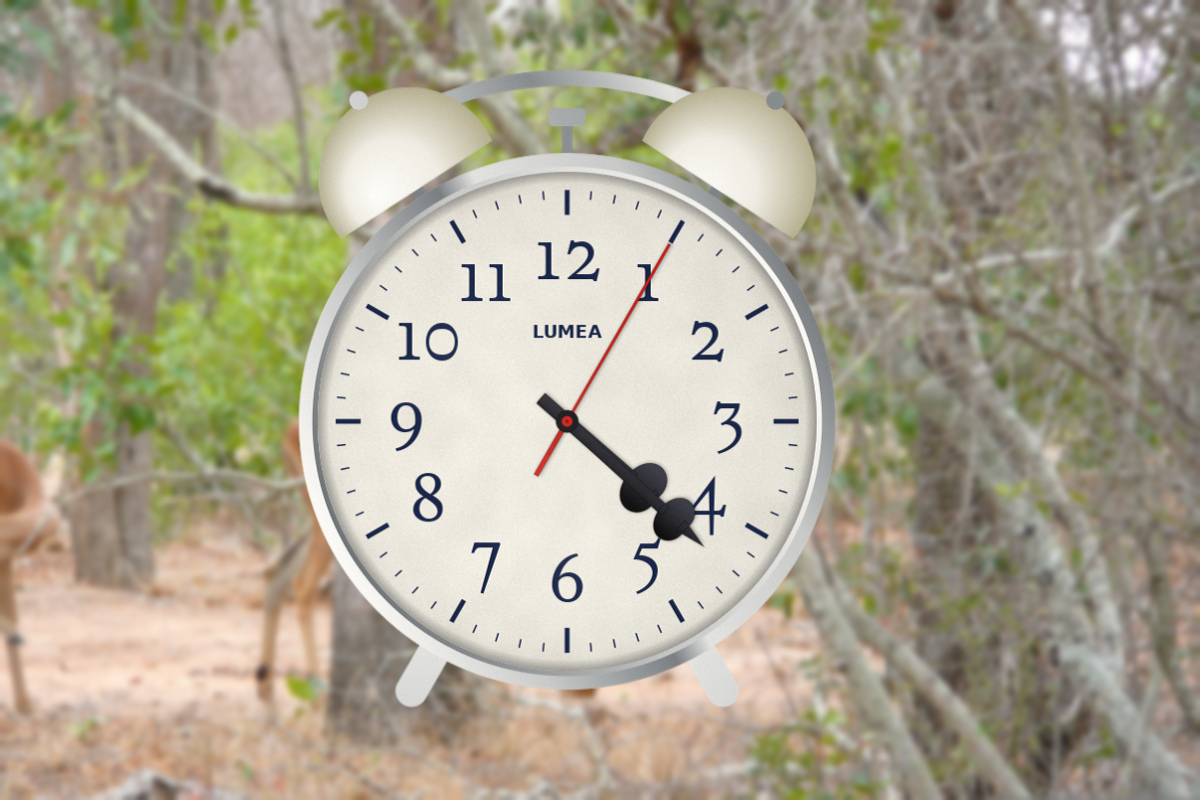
4:22:05
